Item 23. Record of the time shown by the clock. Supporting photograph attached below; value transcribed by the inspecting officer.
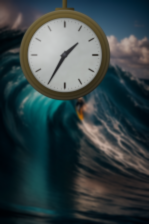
1:35
